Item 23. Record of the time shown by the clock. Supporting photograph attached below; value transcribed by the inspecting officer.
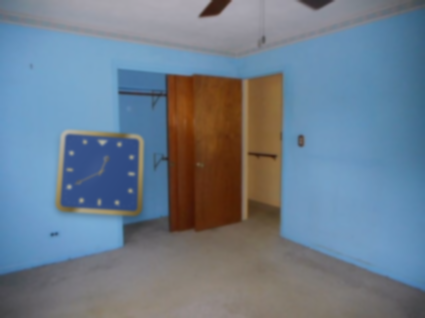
12:40
